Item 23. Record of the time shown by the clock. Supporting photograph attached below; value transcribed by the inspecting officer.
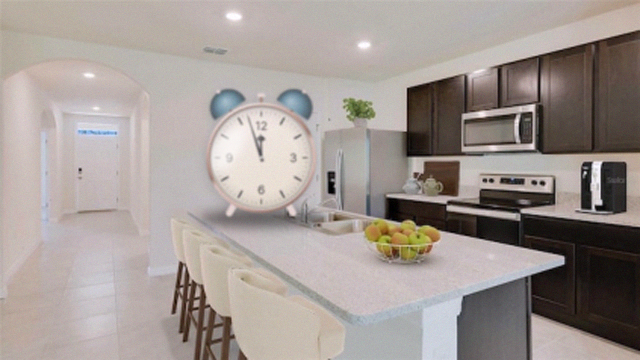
11:57
